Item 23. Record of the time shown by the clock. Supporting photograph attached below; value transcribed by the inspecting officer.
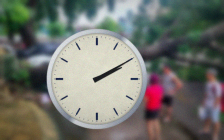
2:10
